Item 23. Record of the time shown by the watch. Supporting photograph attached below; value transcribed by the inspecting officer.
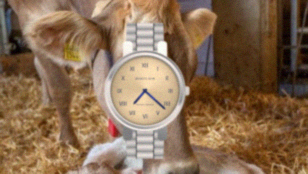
7:22
